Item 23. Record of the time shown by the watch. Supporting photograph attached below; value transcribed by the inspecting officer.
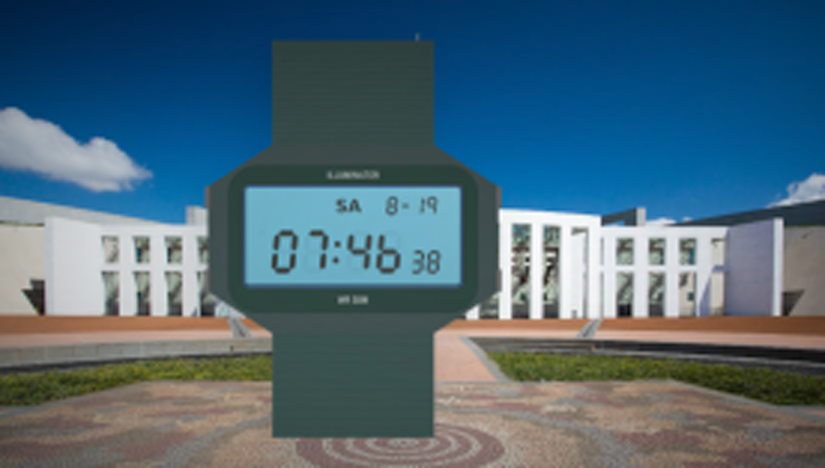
7:46:38
